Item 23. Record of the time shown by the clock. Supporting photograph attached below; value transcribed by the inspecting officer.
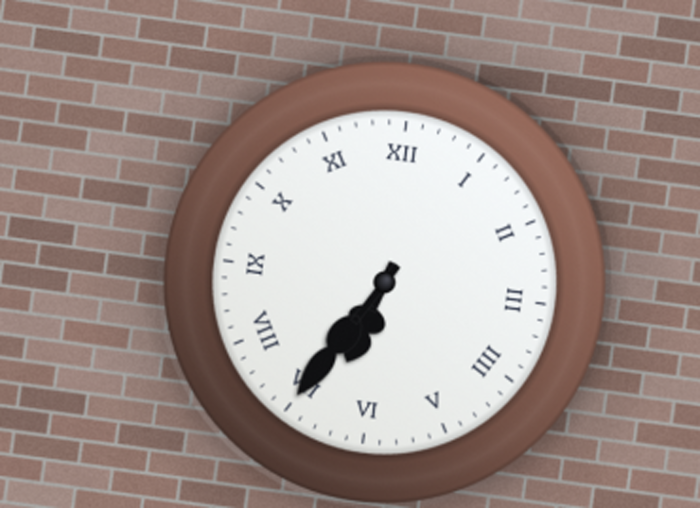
6:35
